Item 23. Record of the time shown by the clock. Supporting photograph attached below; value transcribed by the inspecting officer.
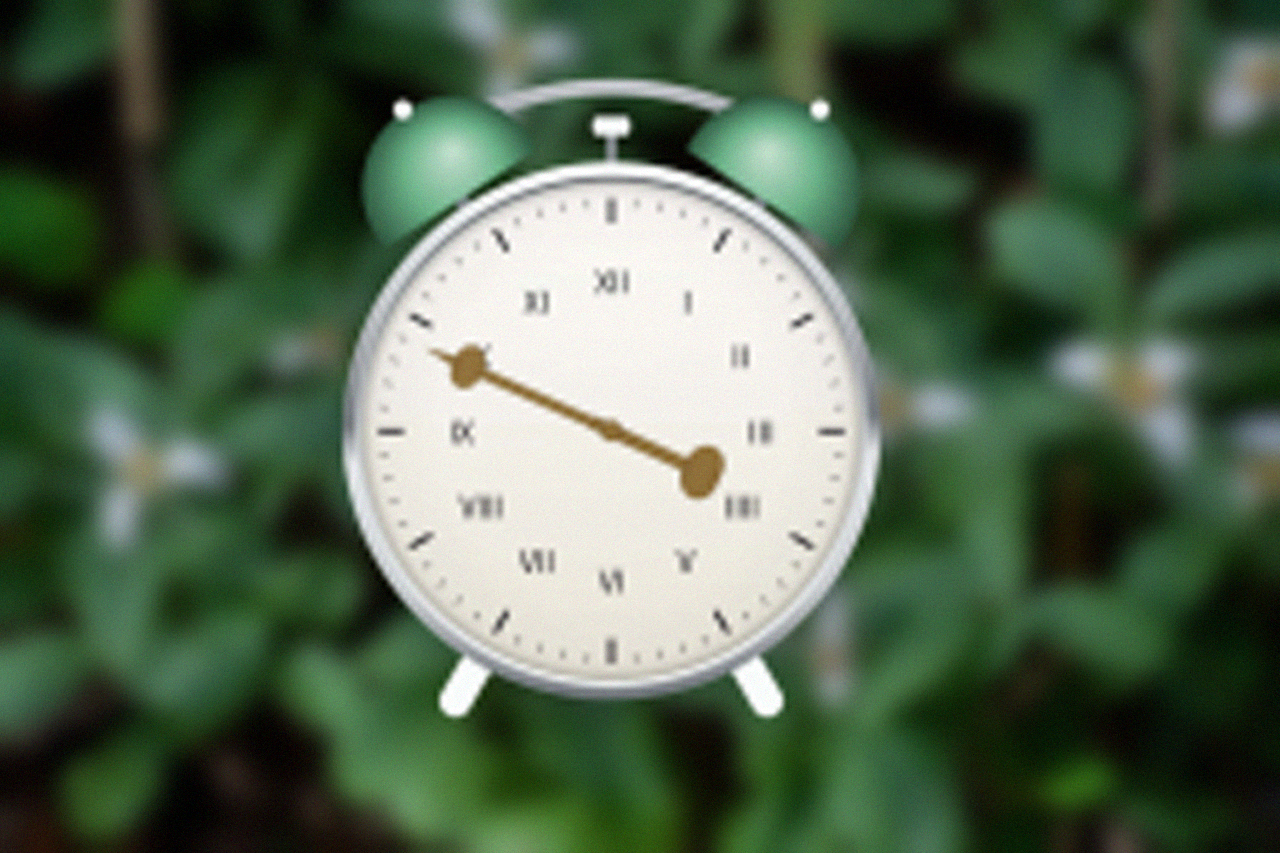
3:49
